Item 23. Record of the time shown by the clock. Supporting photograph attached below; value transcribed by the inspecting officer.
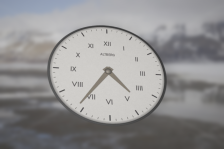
4:36
